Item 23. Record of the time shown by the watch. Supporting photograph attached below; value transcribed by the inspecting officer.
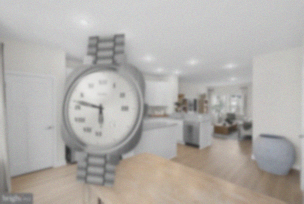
5:47
